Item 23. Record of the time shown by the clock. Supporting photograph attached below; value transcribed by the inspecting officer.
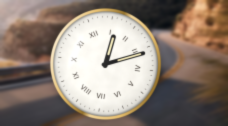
1:16
